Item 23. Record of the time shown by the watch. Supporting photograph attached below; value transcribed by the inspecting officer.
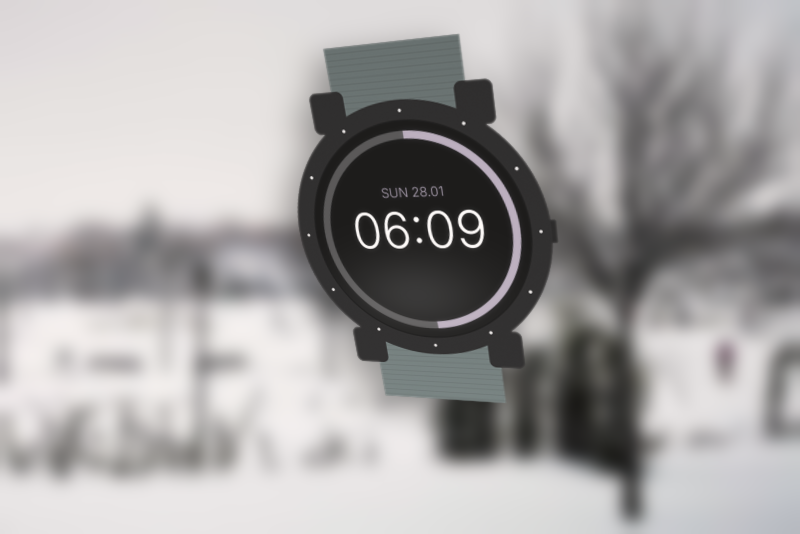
6:09
